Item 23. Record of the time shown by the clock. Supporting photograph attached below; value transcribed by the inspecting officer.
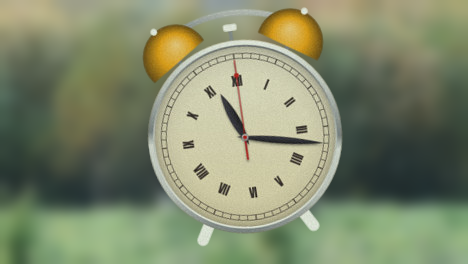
11:17:00
